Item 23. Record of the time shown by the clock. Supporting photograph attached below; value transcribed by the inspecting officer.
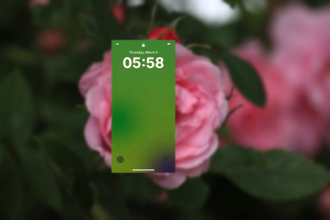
5:58
